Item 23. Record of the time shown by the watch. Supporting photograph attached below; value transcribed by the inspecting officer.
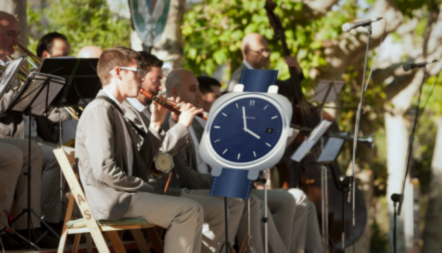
3:57
